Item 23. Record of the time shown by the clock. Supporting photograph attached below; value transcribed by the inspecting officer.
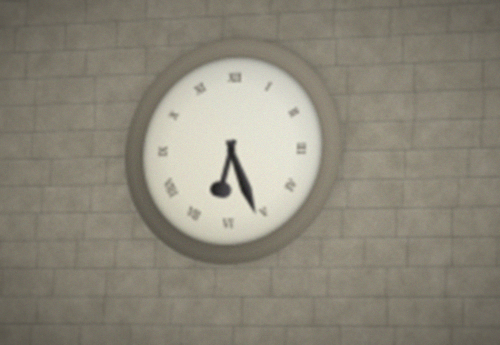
6:26
